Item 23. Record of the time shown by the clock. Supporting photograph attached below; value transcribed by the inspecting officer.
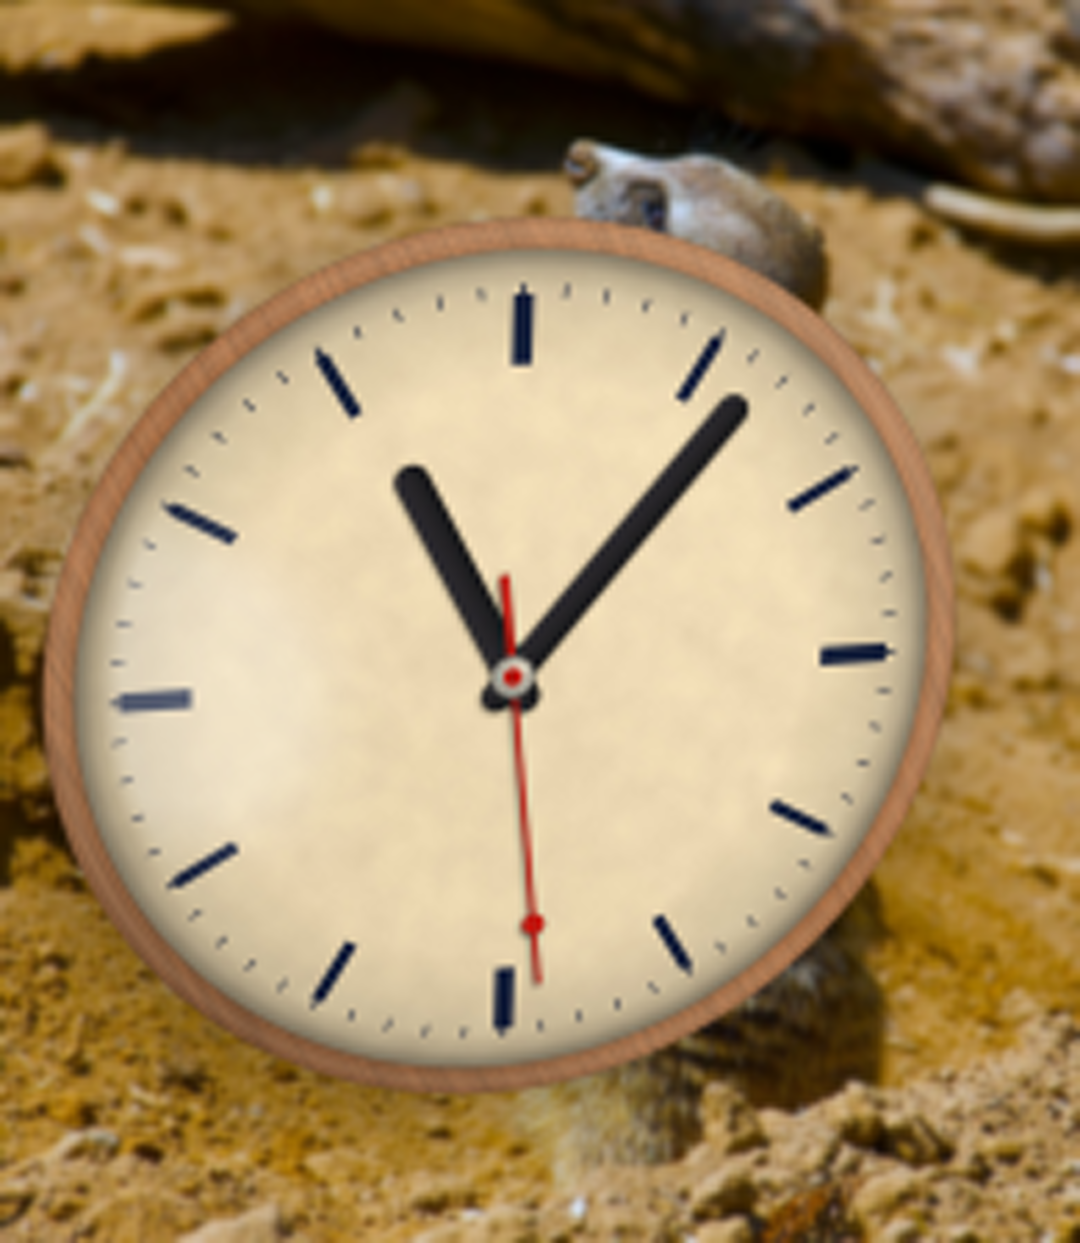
11:06:29
